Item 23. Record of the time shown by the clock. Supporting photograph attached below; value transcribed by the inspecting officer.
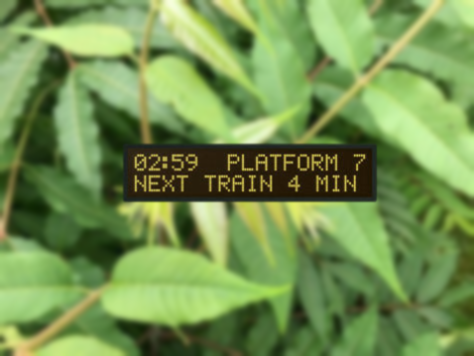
2:59
